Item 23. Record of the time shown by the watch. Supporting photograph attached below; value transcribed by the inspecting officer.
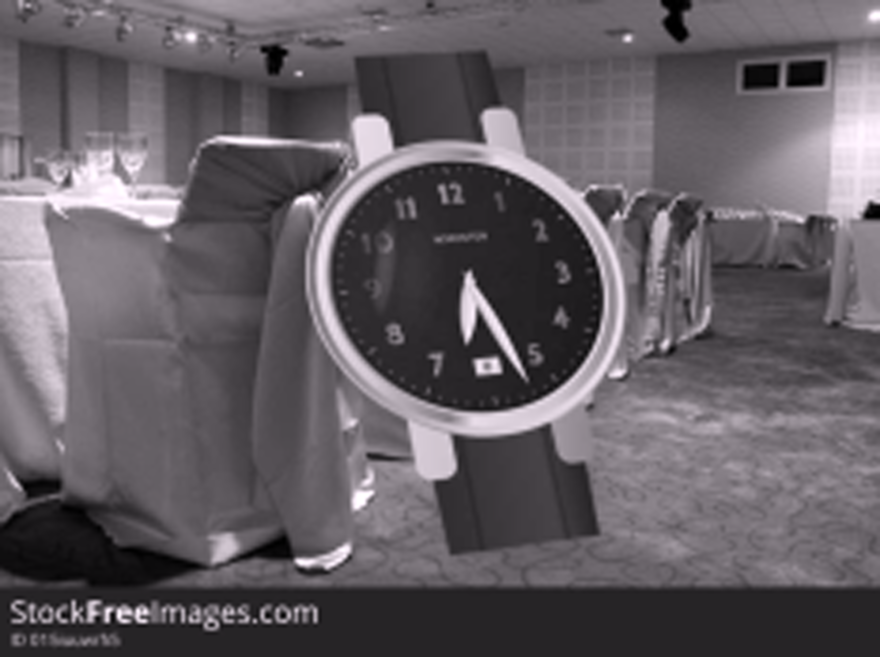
6:27
